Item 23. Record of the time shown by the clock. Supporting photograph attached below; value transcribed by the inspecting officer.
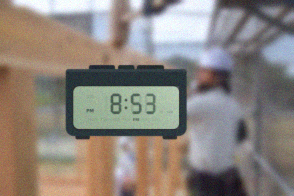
8:53
